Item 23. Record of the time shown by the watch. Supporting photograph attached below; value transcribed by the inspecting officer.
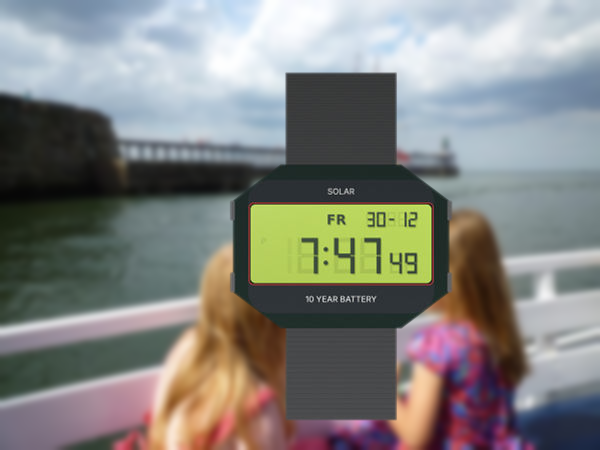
7:47:49
